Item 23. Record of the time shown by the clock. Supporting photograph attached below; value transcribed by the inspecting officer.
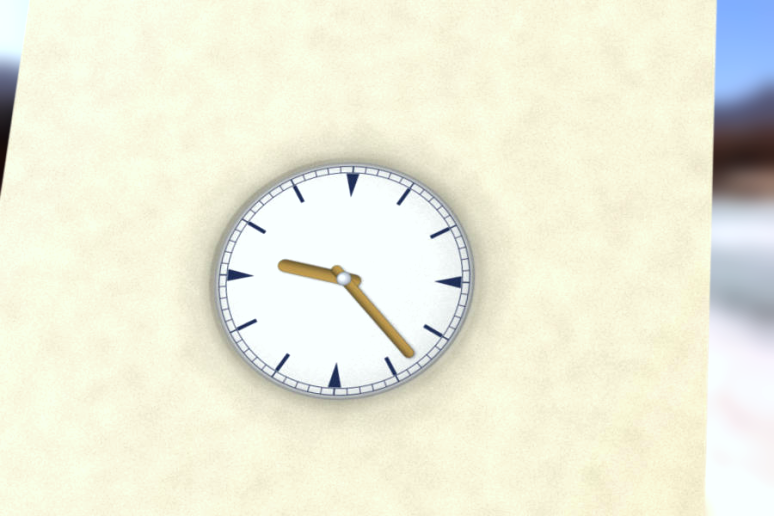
9:23
